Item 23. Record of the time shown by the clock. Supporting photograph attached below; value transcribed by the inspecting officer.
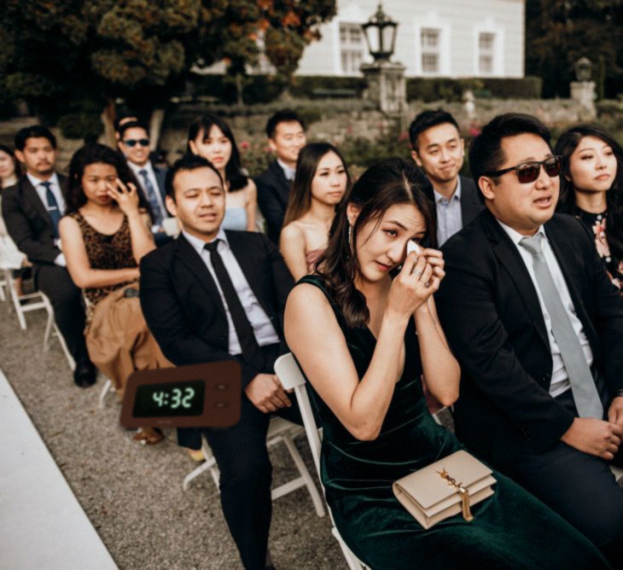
4:32
